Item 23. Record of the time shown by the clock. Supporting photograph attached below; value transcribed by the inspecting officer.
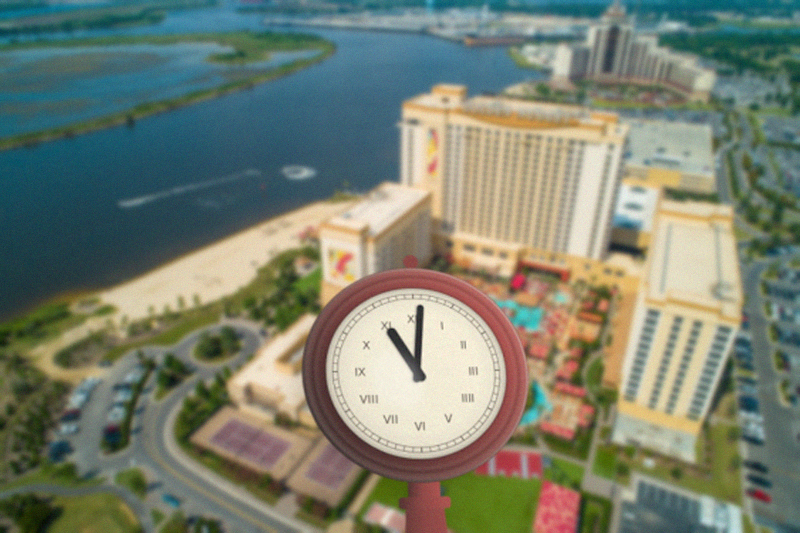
11:01
